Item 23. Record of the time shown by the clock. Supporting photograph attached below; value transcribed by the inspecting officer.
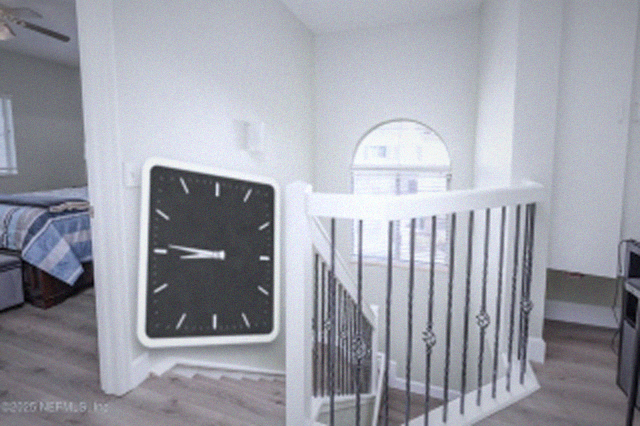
8:46
